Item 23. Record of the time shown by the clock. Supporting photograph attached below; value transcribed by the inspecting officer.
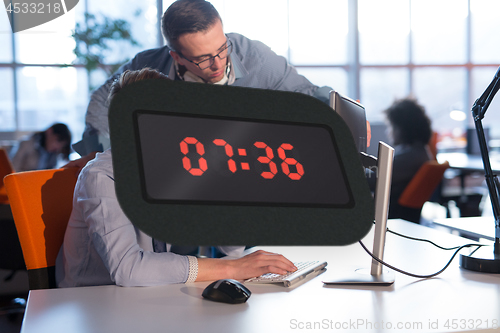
7:36
